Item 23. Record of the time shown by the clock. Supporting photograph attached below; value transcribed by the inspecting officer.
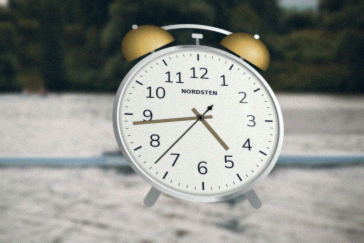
4:43:37
